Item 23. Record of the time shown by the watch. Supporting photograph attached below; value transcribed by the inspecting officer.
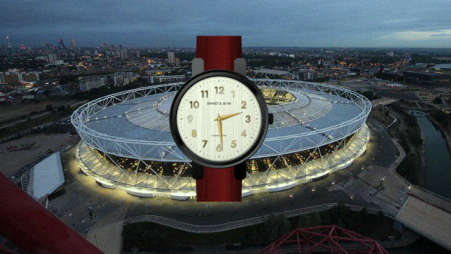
2:29
